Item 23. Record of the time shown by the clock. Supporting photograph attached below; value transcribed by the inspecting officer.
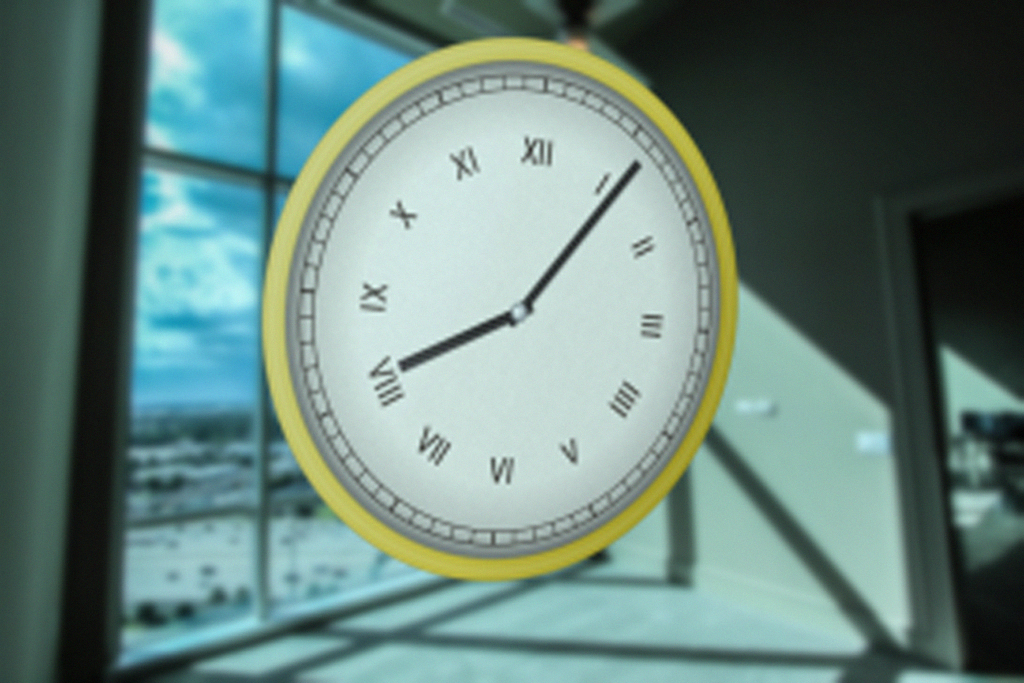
8:06
